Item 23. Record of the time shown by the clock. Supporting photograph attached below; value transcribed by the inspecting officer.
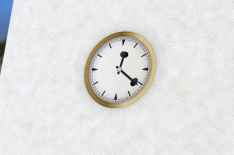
12:21
